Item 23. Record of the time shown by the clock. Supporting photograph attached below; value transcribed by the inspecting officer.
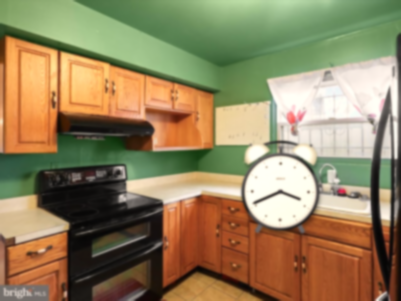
3:41
